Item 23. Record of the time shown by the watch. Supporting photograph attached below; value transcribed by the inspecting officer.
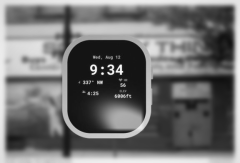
9:34
